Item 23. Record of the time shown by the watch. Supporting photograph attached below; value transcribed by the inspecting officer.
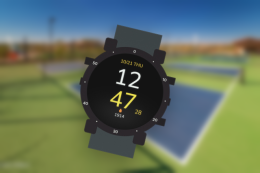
12:47
